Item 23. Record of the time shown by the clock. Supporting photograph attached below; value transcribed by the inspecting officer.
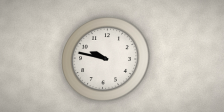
9:47
